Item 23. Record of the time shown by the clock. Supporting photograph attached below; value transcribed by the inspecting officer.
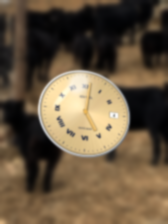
5:01
